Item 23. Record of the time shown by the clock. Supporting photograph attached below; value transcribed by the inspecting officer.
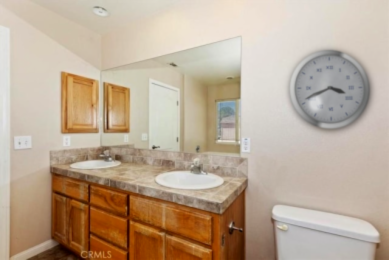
3:41
